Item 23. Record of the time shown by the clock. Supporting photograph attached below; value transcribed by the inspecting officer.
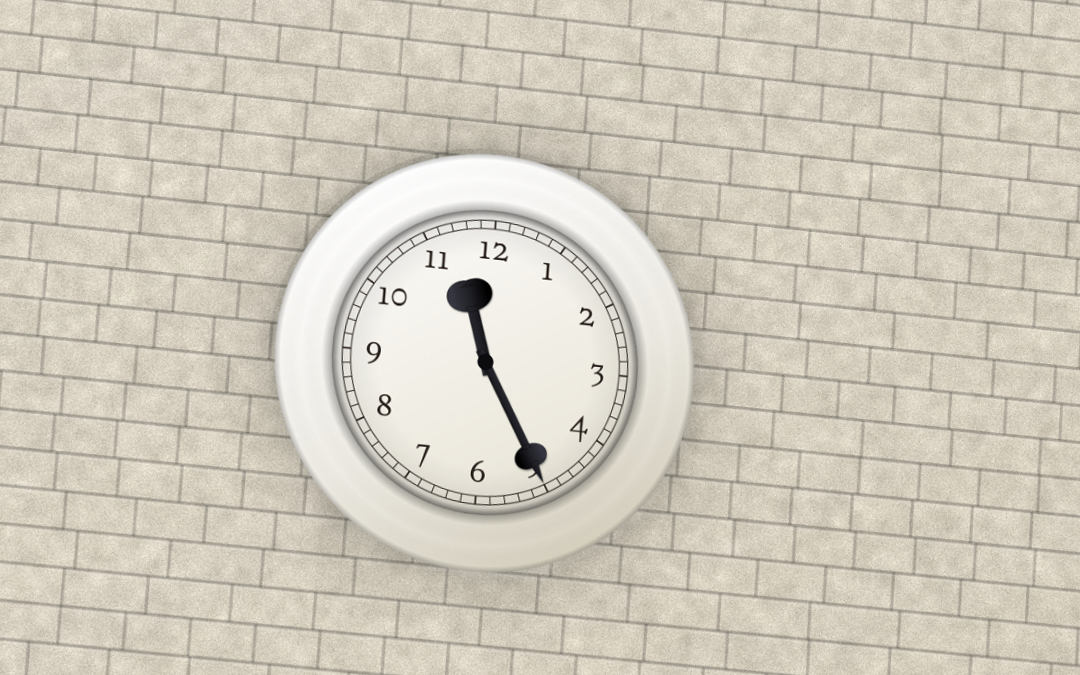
11:25
